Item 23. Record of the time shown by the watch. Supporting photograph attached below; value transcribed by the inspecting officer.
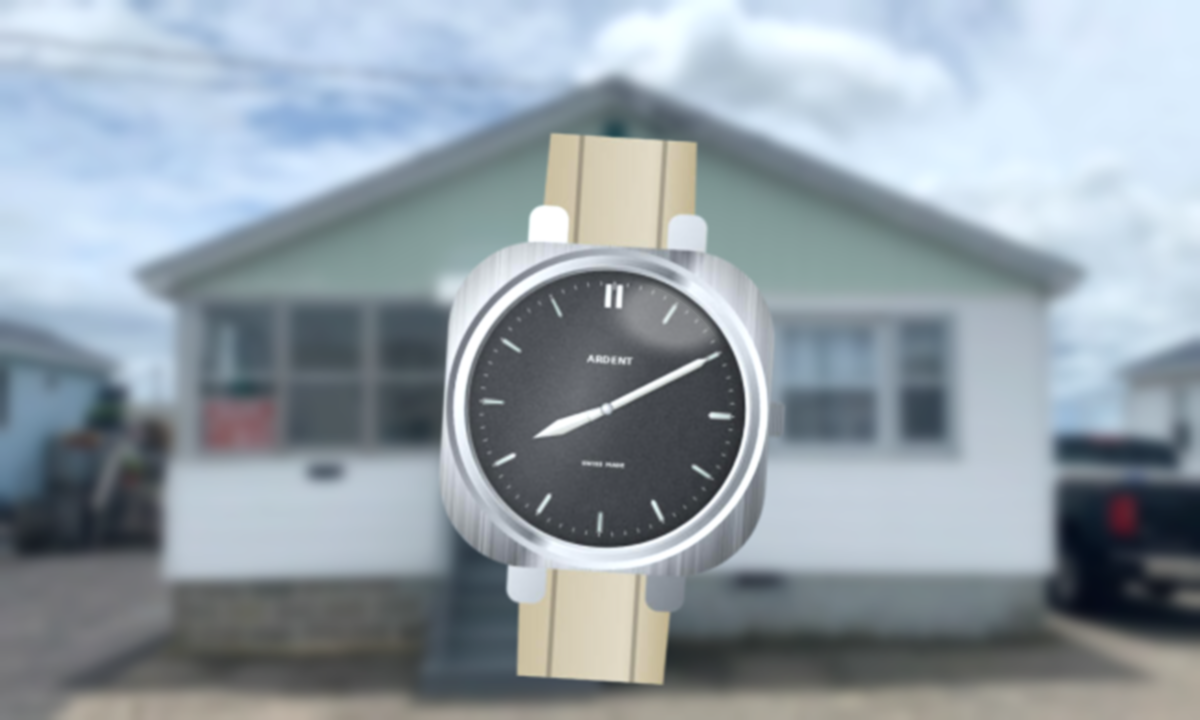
8:10
